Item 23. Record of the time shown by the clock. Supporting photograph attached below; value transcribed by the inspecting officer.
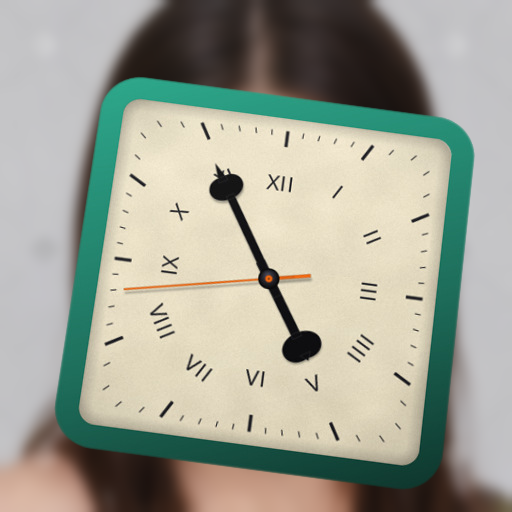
4:54:43
